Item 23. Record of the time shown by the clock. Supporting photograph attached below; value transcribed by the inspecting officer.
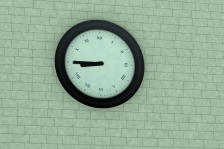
8:45
